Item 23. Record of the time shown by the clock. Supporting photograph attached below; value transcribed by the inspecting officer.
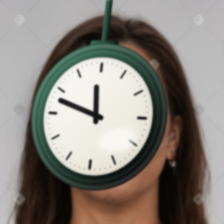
11:48
